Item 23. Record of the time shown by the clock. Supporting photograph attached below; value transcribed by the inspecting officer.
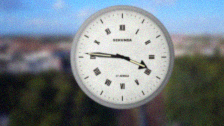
3:46
